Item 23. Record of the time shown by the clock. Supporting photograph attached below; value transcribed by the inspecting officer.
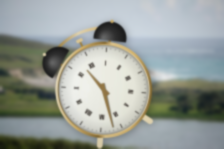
11:32
